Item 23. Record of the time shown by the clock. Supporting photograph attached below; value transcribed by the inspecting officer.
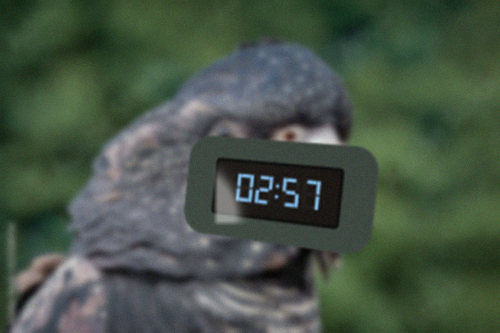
2:57
